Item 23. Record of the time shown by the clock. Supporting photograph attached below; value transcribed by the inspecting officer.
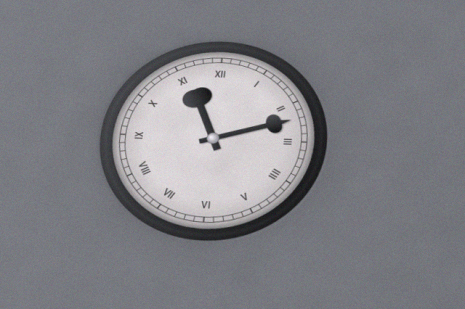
11:12
